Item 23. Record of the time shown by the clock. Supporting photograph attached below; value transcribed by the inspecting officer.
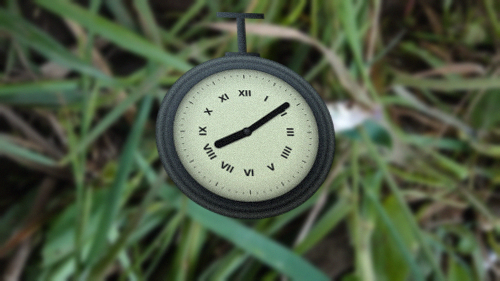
8:09
